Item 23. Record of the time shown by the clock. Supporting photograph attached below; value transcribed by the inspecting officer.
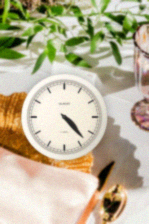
4:23
